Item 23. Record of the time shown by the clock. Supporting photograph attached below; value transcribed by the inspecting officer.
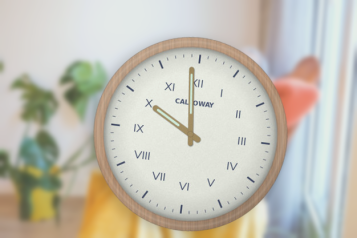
9:59
